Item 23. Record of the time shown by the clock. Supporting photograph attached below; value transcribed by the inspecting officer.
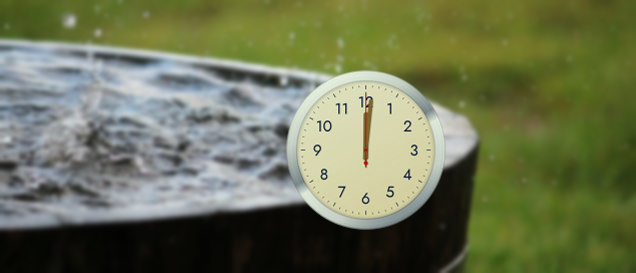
12:01:00
